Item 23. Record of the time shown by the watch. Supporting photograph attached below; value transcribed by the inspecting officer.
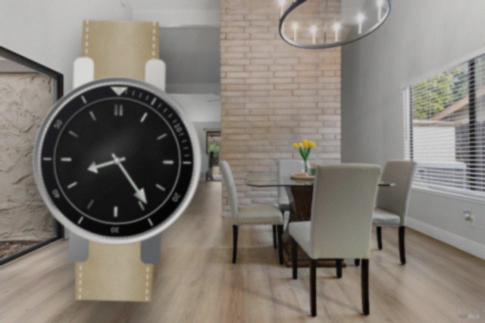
8:24
